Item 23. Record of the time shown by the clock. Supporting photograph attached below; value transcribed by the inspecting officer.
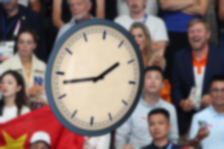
1:43
